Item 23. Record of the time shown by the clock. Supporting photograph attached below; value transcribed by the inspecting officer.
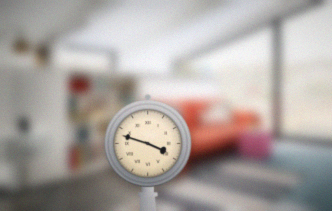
3:48
